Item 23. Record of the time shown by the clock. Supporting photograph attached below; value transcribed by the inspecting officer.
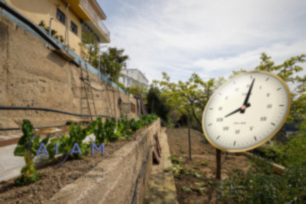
8:01
